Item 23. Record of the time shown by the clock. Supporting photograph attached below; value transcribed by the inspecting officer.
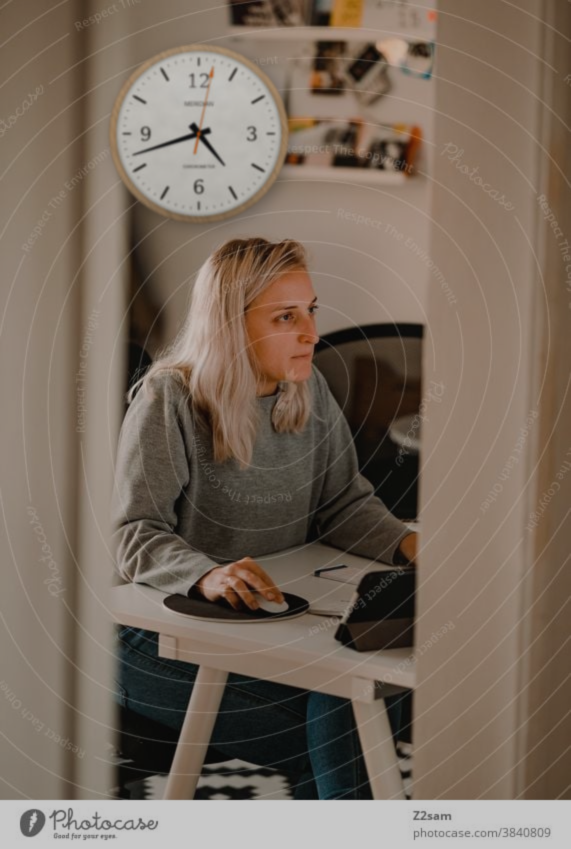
4:42:02
